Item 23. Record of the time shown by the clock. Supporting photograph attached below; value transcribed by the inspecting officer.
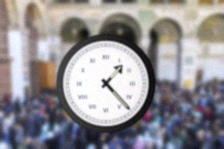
1:23
